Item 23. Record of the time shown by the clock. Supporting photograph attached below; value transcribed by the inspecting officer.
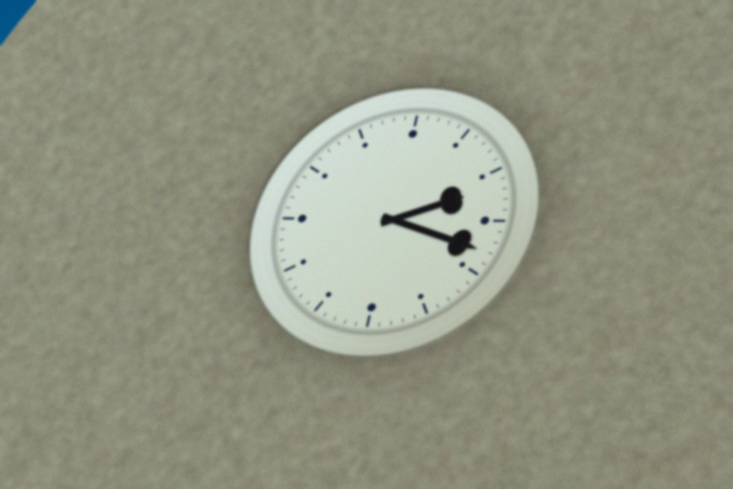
2:18
